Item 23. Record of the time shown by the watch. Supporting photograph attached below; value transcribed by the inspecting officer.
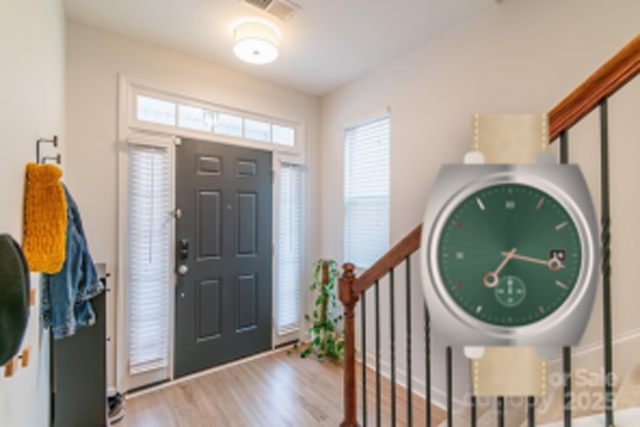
7:17
